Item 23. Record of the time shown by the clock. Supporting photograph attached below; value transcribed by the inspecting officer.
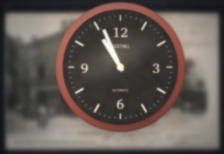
10:56
